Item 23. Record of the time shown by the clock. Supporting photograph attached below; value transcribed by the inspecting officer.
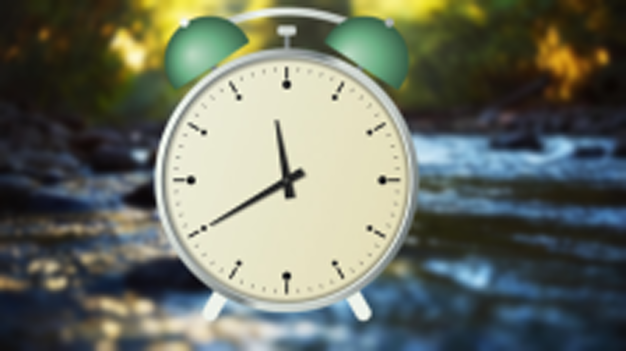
11:40
